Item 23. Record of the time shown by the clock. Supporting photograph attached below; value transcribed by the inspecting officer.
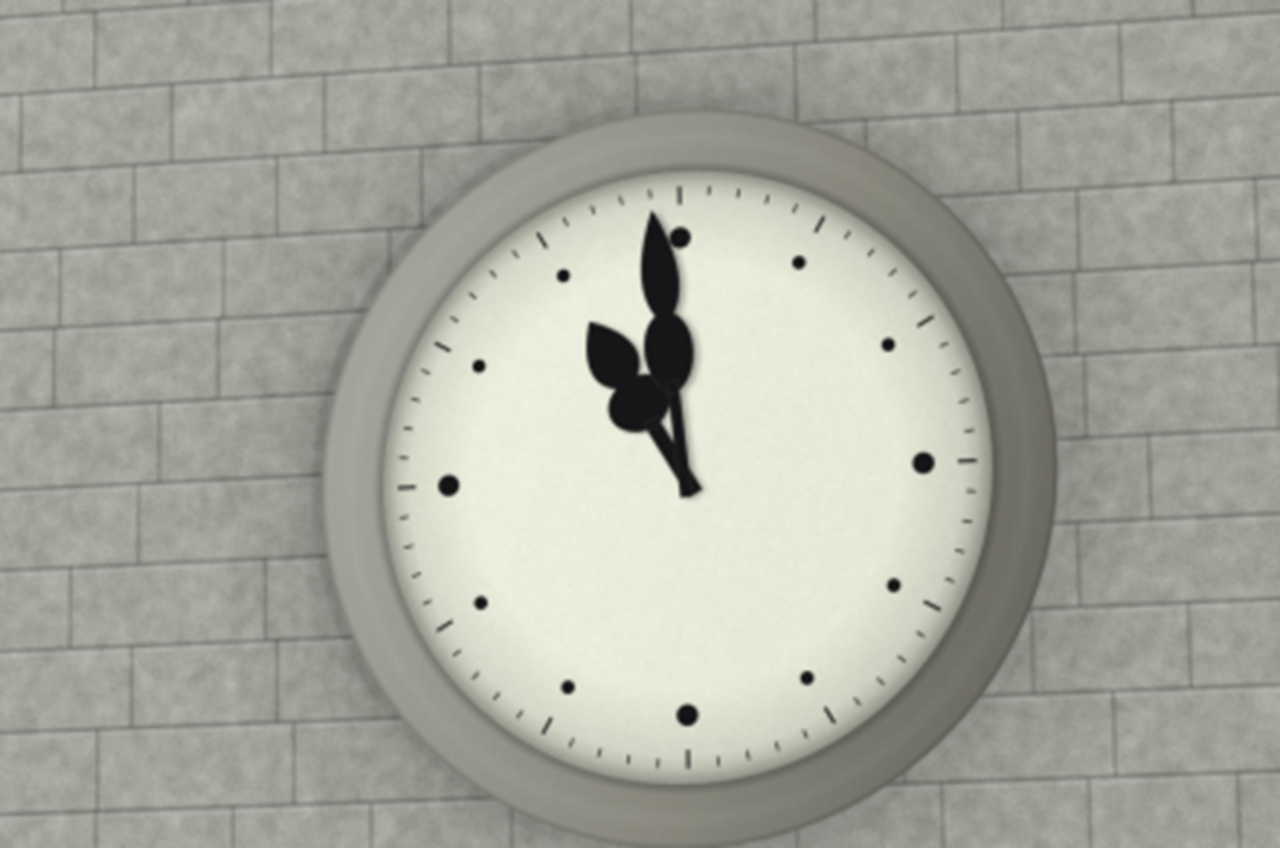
10:59
